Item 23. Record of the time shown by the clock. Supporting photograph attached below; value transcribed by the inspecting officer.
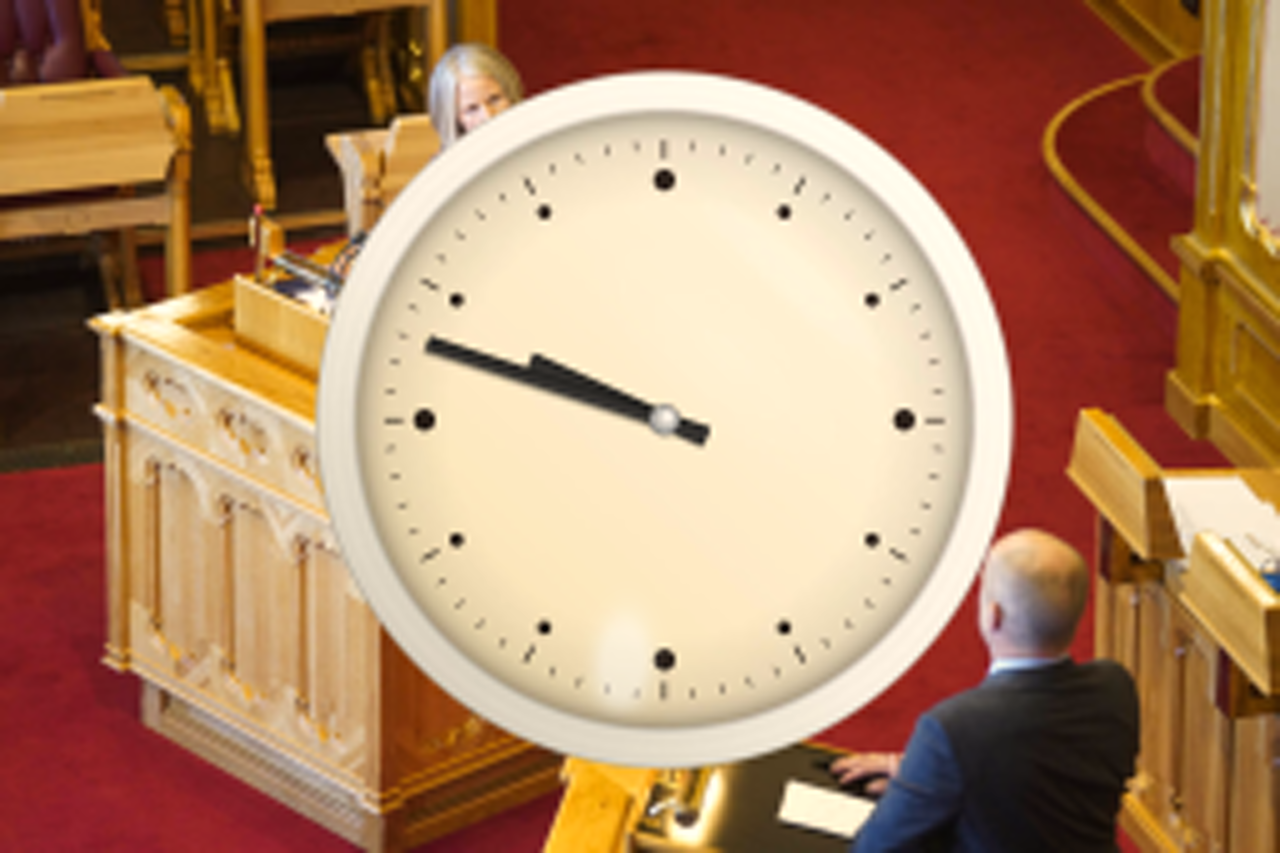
9:48
